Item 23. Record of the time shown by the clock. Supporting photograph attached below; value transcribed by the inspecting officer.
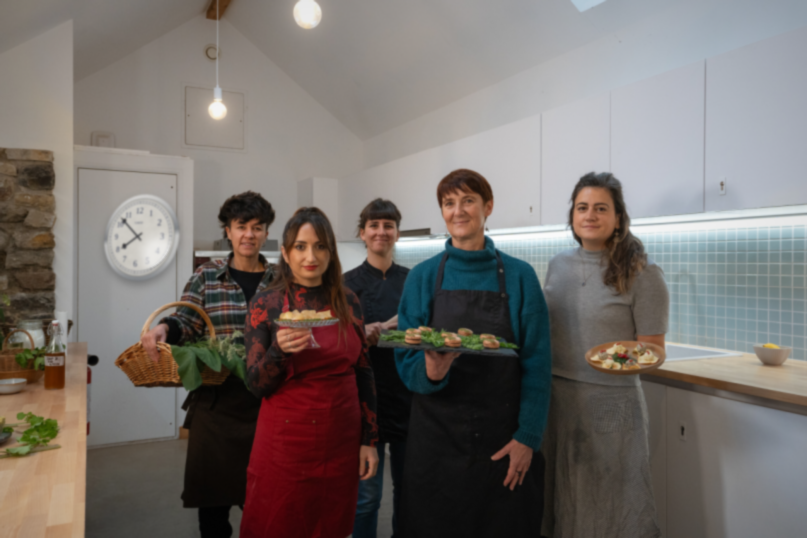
7:52
